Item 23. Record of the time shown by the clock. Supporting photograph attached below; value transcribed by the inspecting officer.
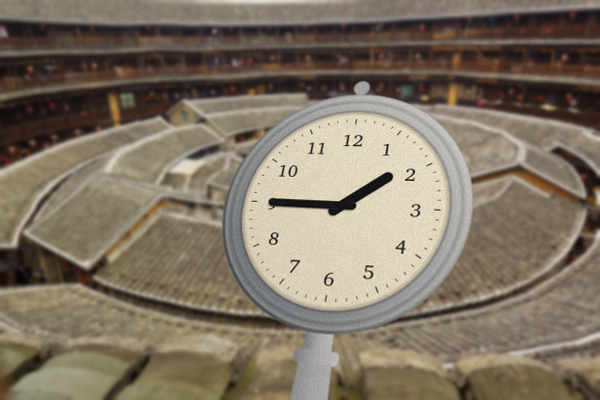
1:45
